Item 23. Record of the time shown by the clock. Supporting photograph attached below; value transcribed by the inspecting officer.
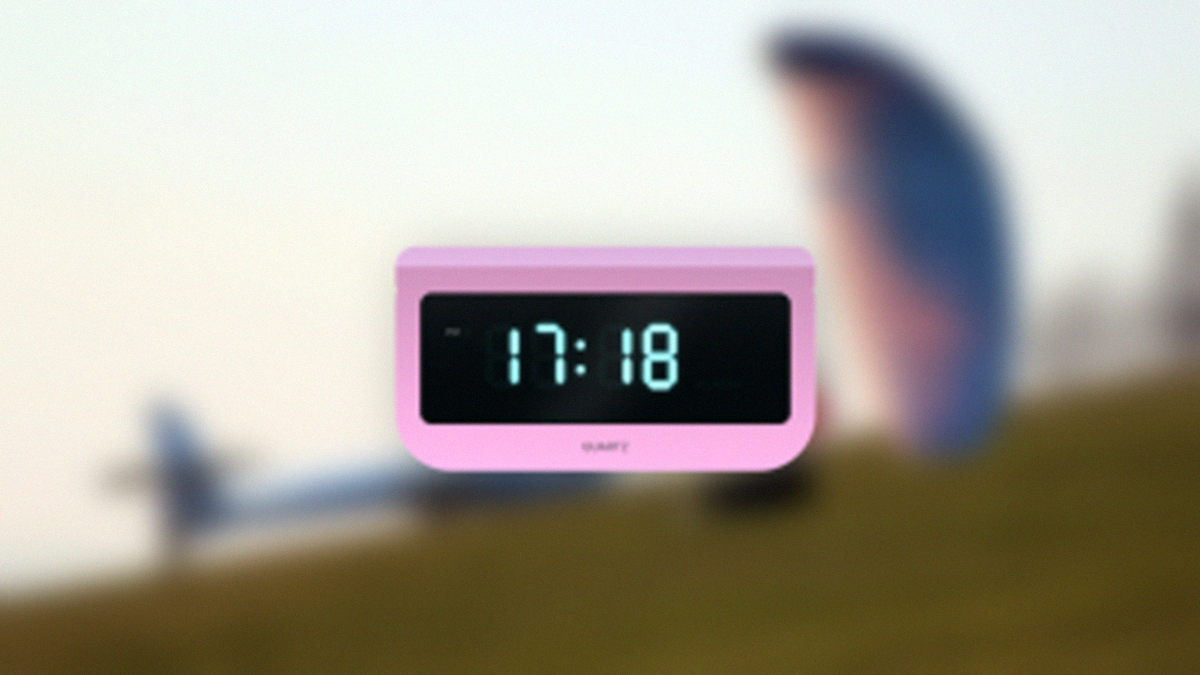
17:18
